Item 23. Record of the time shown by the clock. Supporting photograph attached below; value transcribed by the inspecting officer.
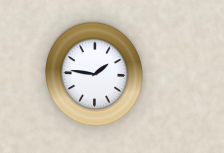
1:46
